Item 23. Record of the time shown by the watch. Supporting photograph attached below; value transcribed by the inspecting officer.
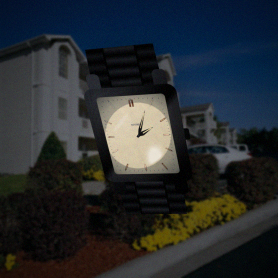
2:04
